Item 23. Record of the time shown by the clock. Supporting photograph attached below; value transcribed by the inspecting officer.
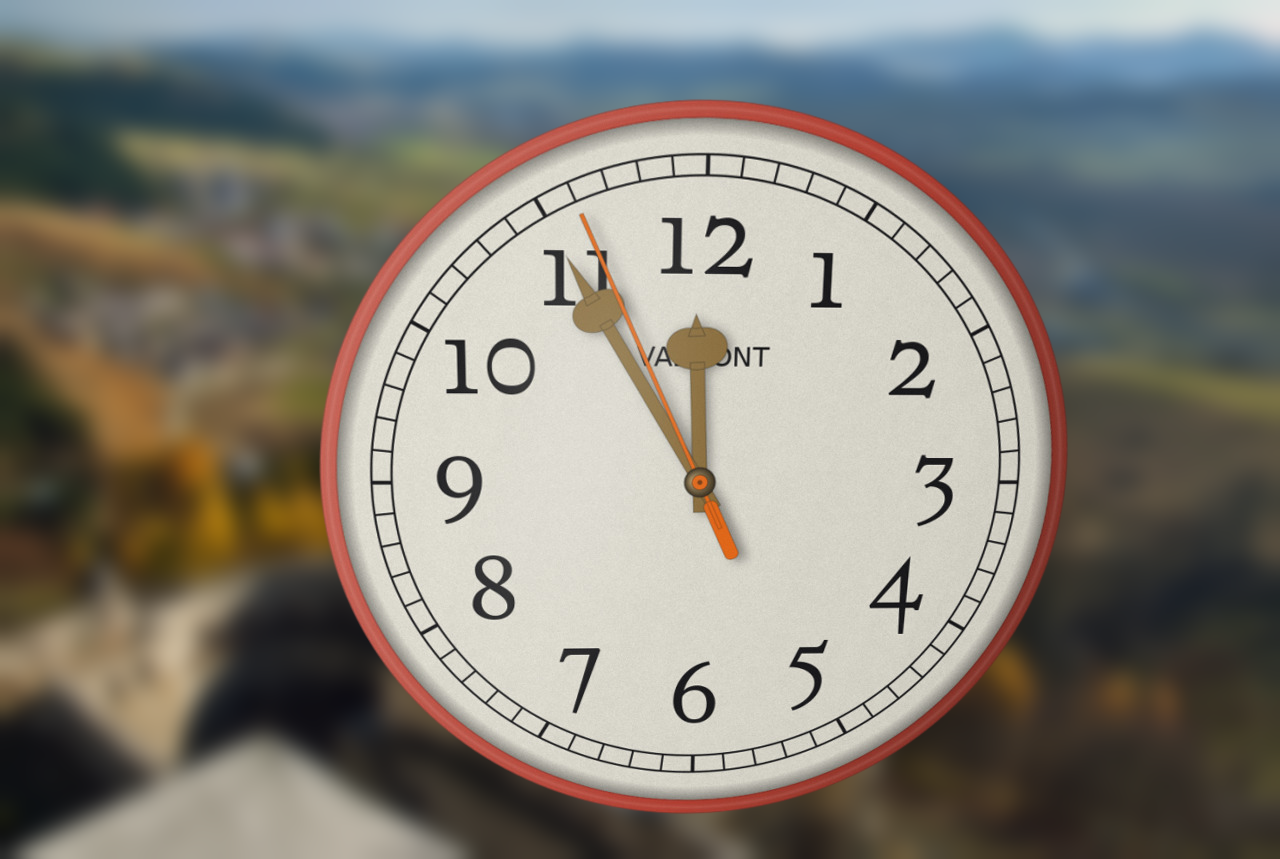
11:54:56
